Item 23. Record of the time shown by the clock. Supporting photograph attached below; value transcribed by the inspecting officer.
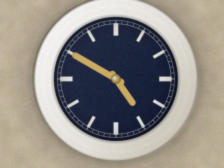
4:50
